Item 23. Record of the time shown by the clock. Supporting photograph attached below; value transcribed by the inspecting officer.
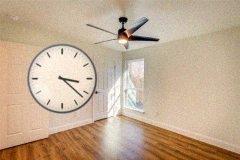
3:22
